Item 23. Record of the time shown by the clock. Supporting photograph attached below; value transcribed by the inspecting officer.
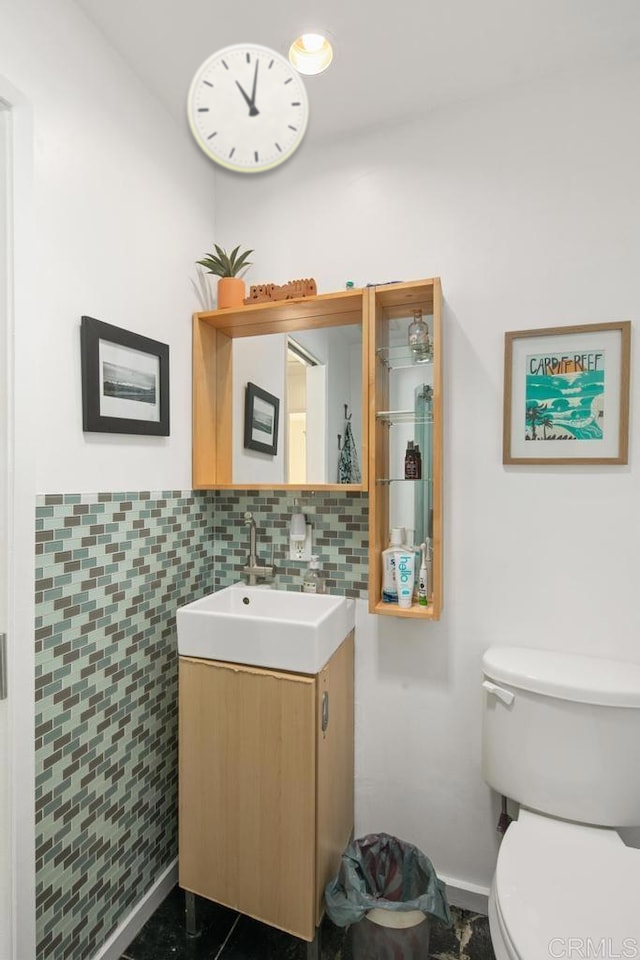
11:02
